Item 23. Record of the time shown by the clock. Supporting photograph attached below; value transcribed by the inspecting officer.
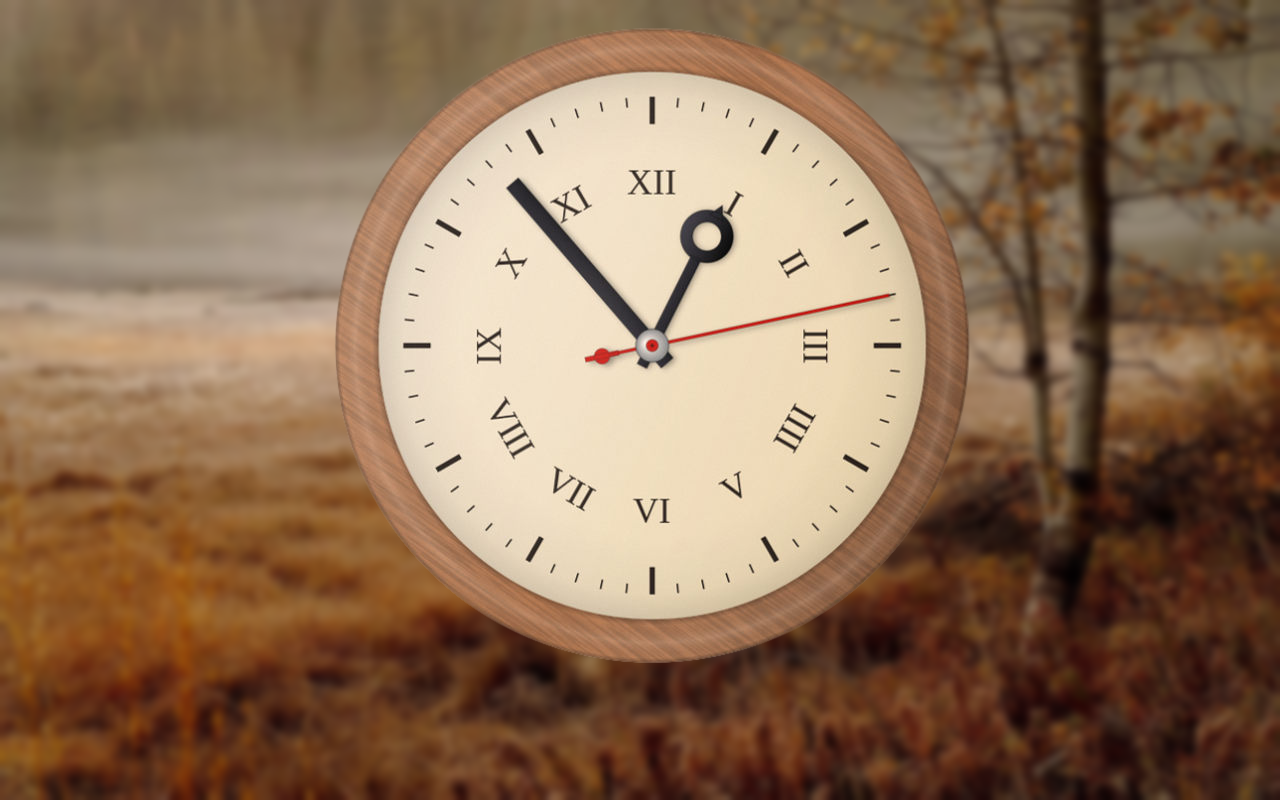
12:53:13
